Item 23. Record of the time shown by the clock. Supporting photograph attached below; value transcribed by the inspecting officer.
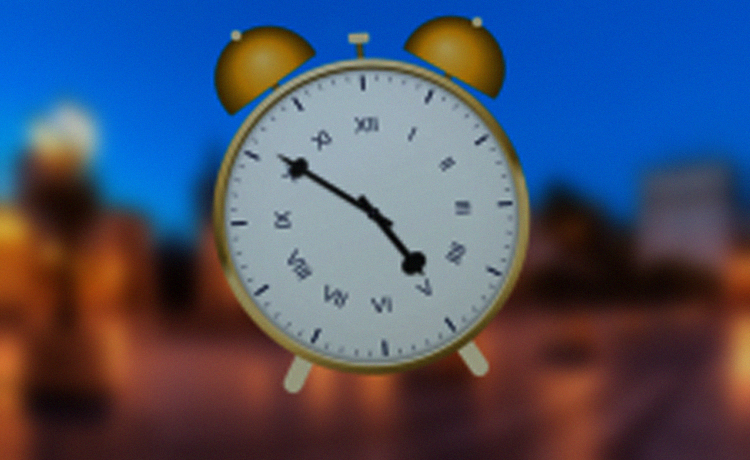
4:51
